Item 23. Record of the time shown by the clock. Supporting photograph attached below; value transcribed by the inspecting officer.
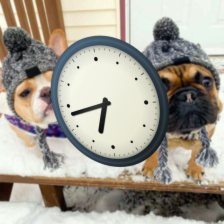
6:43
